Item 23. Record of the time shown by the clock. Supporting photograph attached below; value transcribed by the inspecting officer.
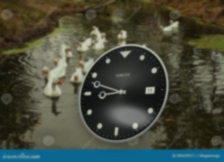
8:48
